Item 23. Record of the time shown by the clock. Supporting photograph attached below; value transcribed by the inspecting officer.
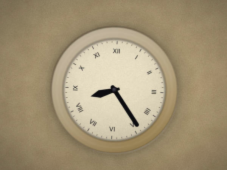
8:24
